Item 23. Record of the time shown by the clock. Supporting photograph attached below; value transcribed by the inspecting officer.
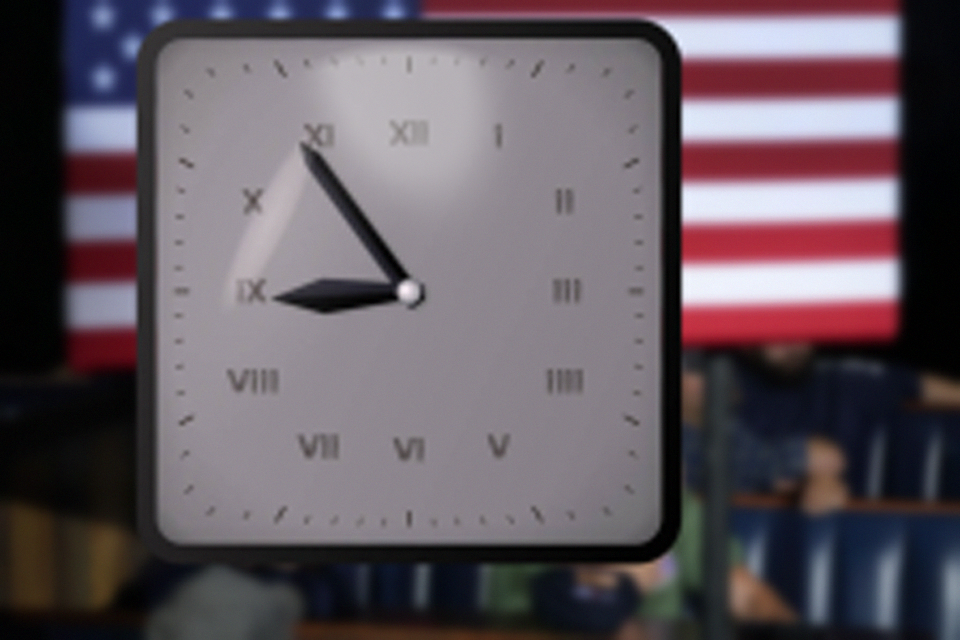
8:54
